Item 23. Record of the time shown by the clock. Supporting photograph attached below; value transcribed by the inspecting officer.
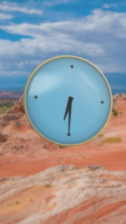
6:30
